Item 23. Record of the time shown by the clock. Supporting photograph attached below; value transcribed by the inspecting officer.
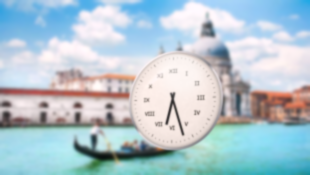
6:27
